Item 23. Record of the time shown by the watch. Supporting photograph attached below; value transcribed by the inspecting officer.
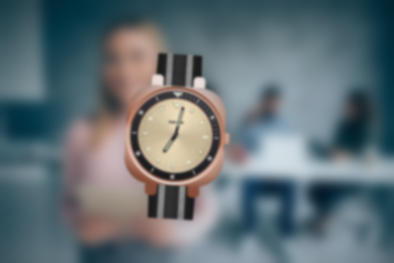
7:02
